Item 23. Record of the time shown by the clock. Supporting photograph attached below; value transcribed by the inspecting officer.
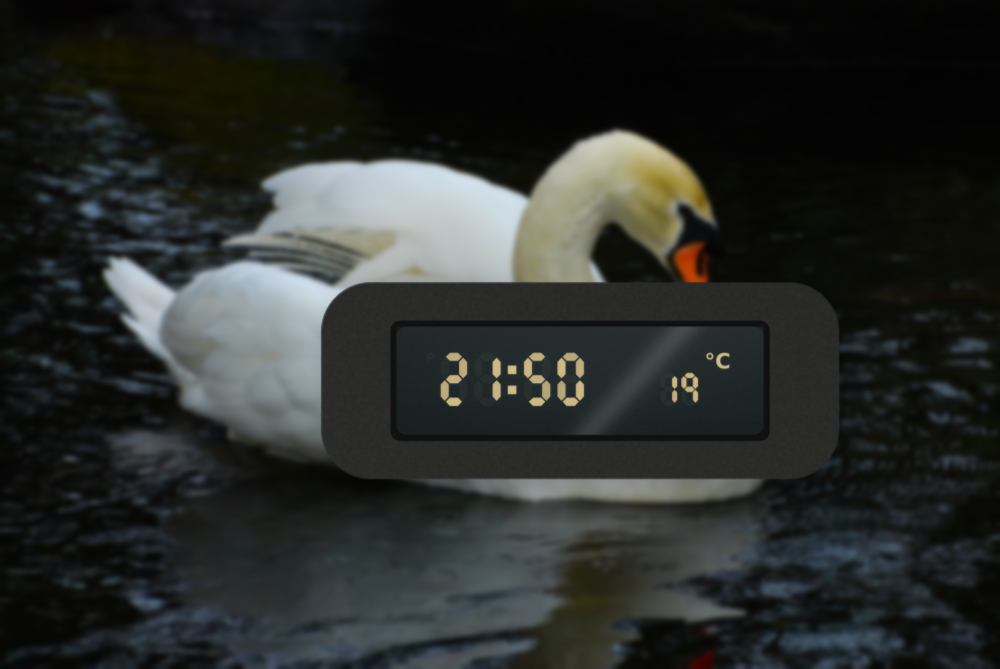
21:50
